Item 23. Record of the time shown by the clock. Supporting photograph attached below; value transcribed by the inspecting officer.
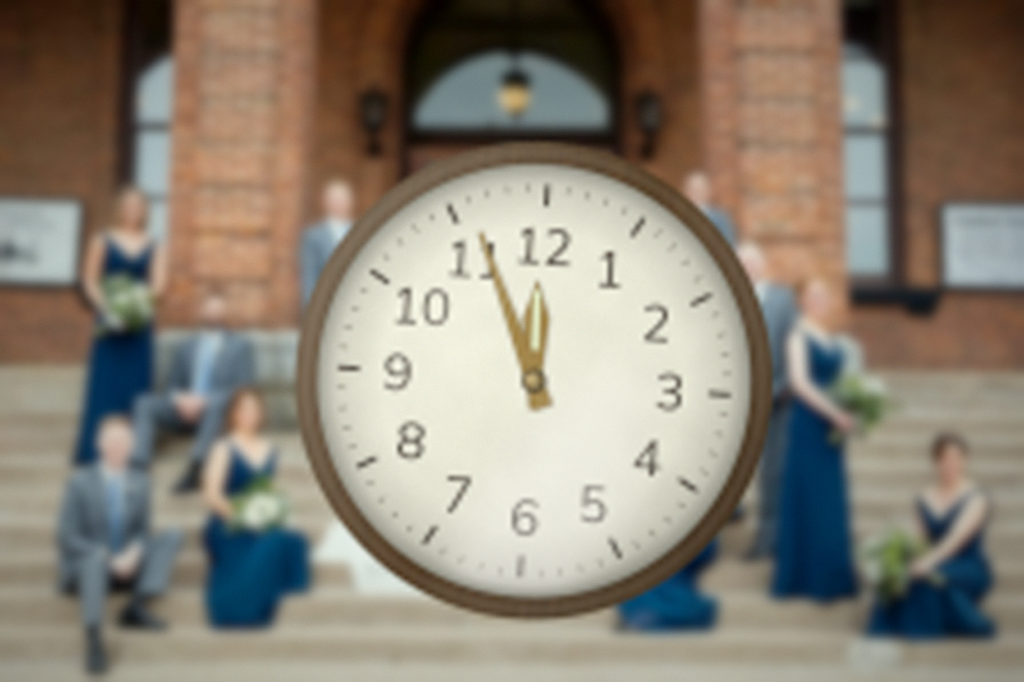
11:56
